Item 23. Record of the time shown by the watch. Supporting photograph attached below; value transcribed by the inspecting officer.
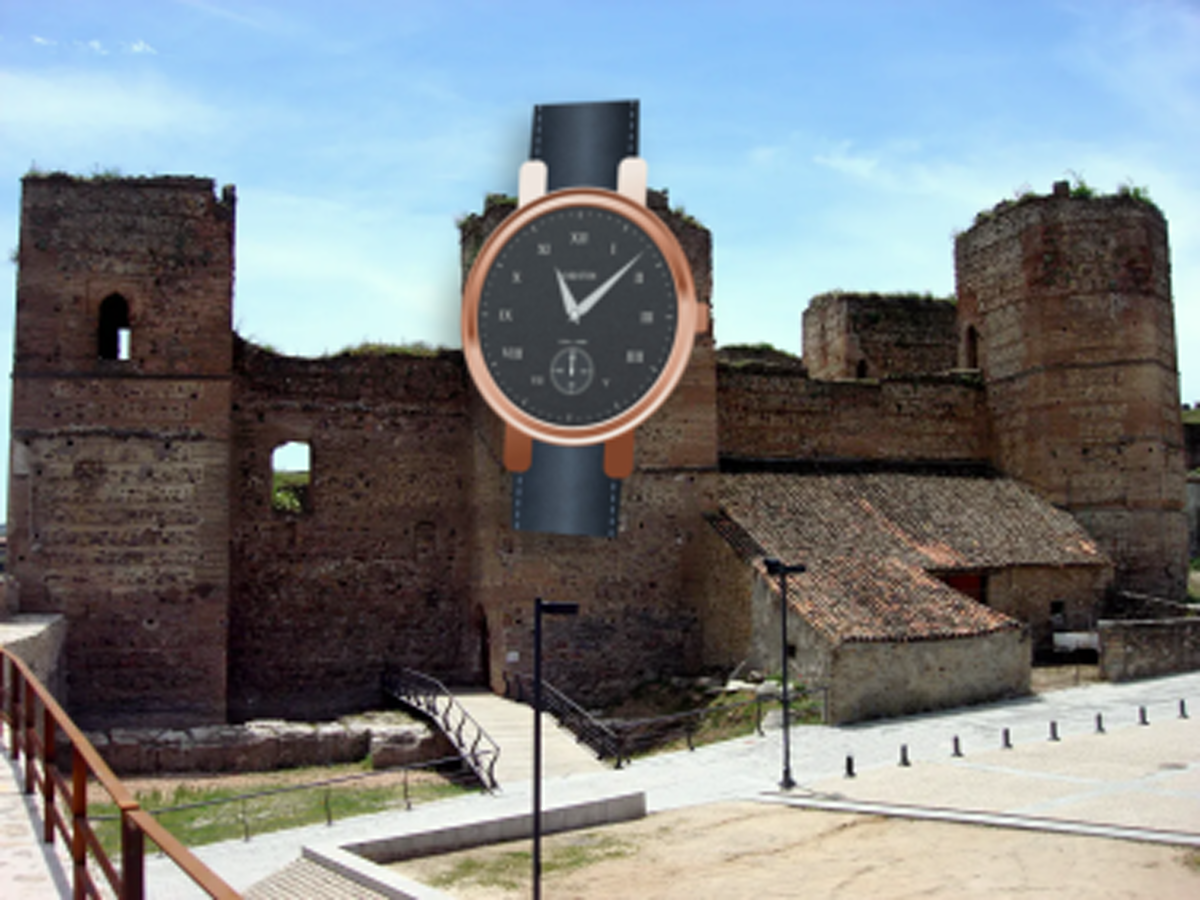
11:08
